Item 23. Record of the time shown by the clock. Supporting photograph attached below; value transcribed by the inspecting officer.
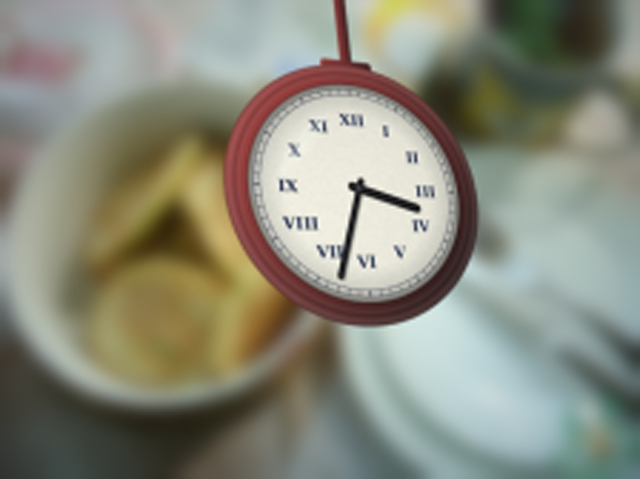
3:33
